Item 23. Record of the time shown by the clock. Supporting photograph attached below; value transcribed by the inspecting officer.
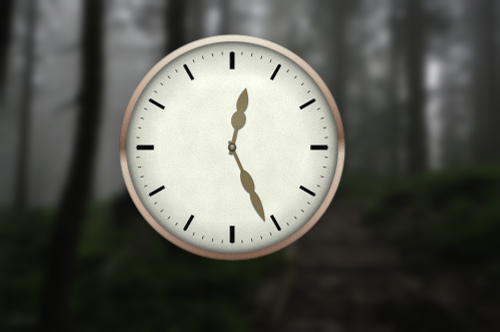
12:26
